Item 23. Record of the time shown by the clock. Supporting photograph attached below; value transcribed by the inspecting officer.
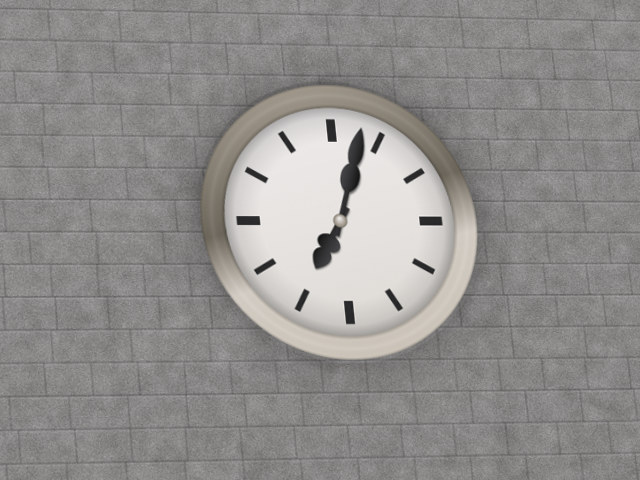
7:03
